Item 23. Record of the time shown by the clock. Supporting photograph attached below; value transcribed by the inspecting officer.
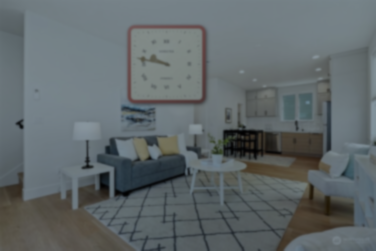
9:47
